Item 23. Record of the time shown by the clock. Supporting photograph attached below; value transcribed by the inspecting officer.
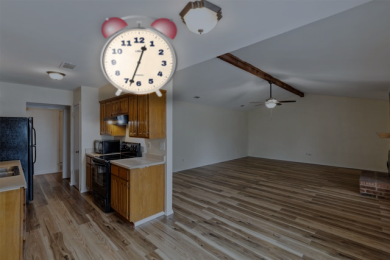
12:33
